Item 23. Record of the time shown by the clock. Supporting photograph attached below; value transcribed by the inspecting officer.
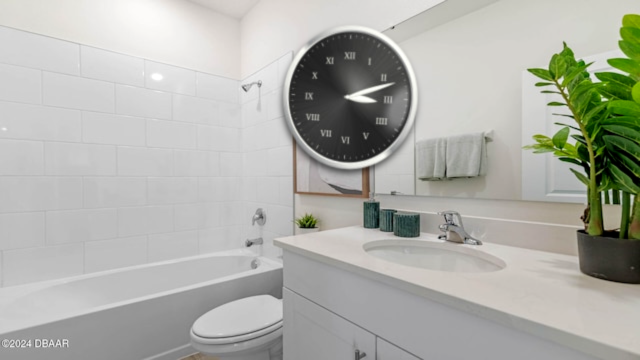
3:12
